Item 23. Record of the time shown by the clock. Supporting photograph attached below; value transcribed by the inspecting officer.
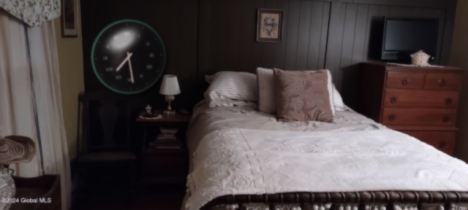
7:29
